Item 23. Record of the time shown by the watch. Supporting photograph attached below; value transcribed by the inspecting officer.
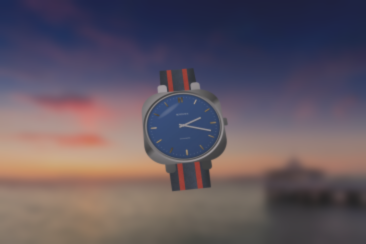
2:18
